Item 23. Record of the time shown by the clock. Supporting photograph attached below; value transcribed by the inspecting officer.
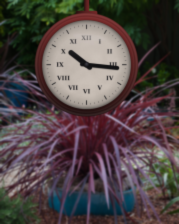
10:16
